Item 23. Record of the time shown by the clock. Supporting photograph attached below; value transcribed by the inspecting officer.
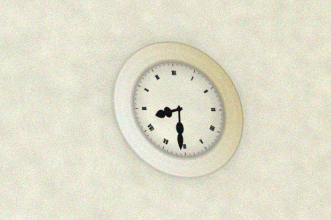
8:31
